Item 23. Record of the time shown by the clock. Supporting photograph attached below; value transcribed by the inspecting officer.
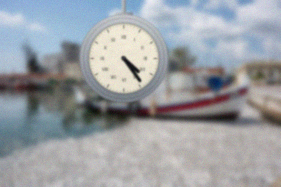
4:24
